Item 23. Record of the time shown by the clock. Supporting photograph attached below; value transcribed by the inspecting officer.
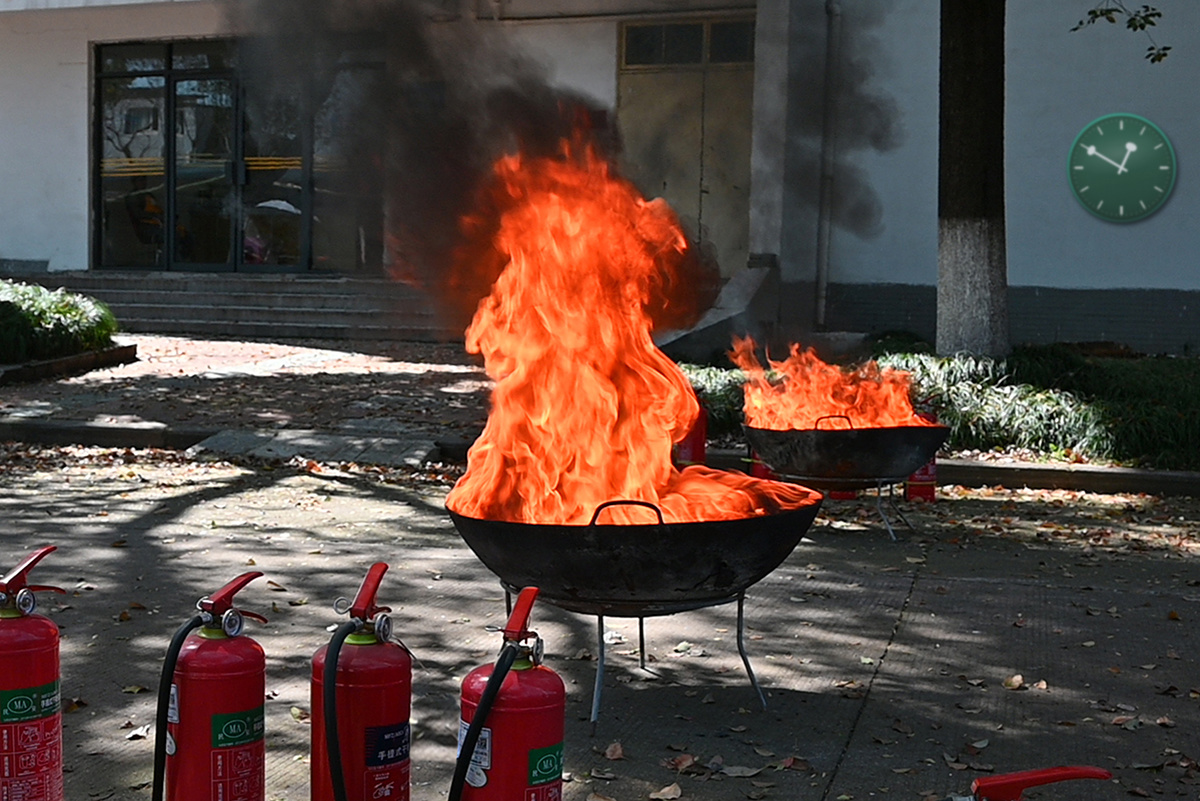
12:50
